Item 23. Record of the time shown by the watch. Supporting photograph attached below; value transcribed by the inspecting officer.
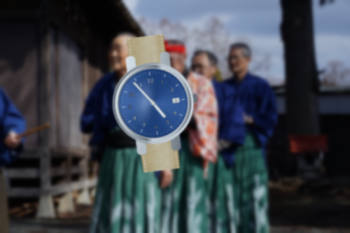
4:54
